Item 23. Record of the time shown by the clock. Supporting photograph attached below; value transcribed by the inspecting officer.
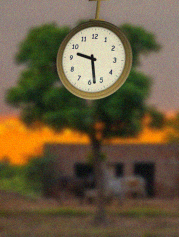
9:28
